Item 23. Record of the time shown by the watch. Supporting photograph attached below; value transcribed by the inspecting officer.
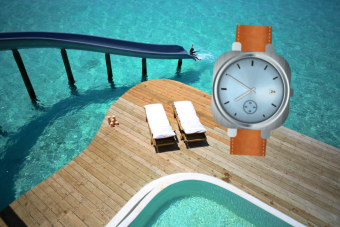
7:50
